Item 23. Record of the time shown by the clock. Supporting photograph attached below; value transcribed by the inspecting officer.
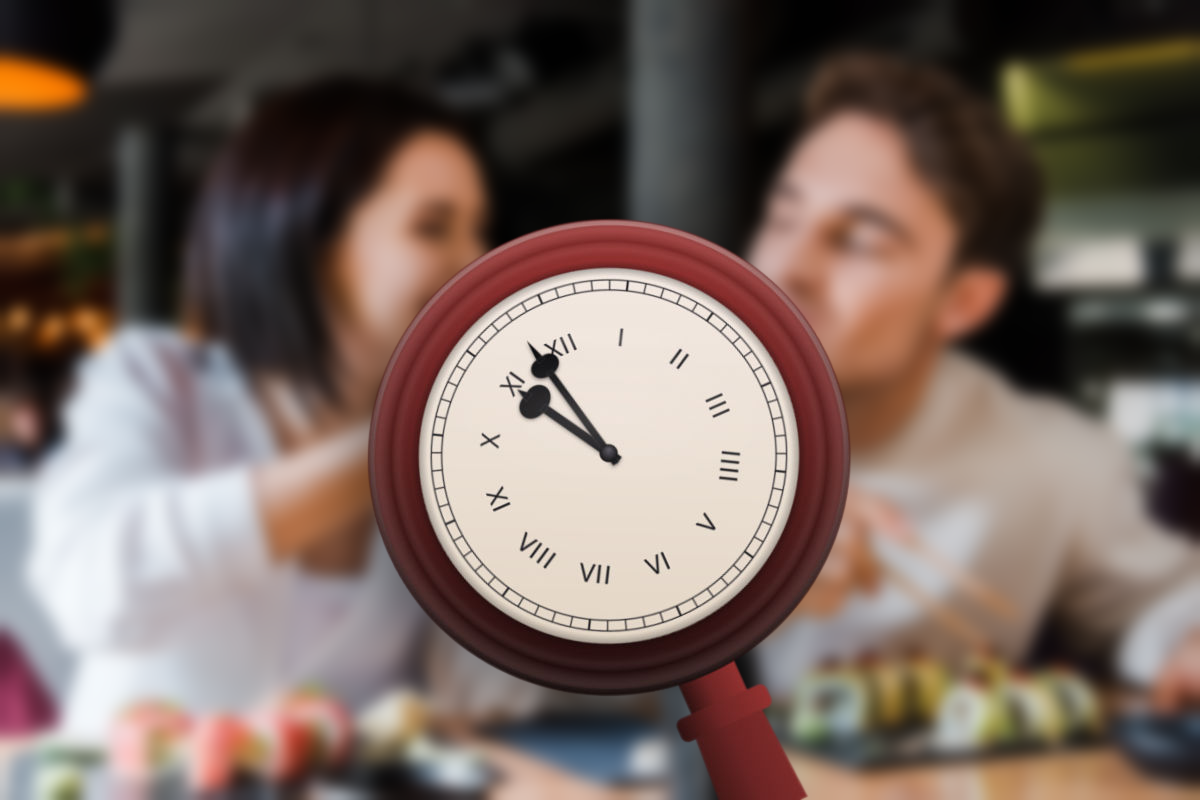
10:58
